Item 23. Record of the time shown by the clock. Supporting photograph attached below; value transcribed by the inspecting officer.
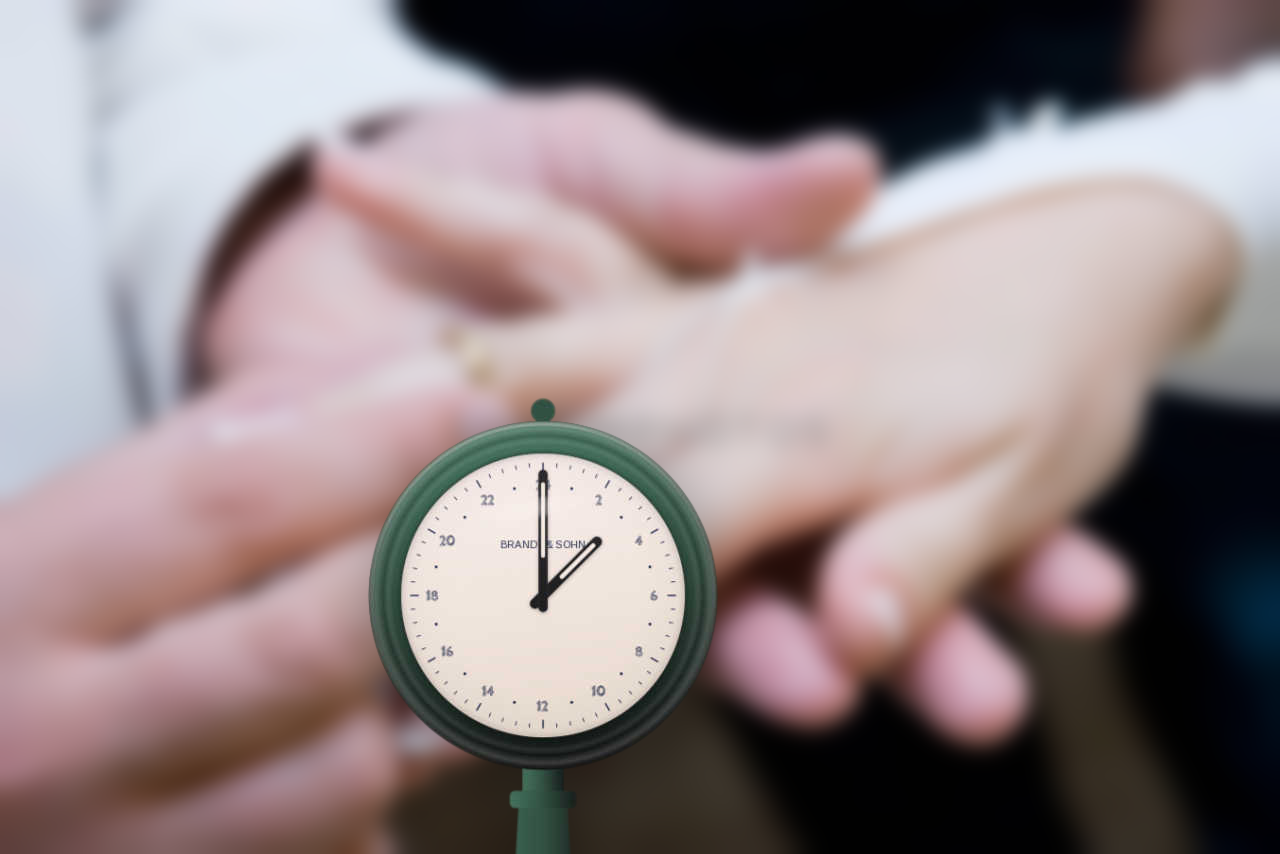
3:00
